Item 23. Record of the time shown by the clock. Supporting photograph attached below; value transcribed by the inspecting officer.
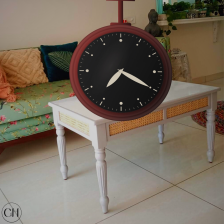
7:20
